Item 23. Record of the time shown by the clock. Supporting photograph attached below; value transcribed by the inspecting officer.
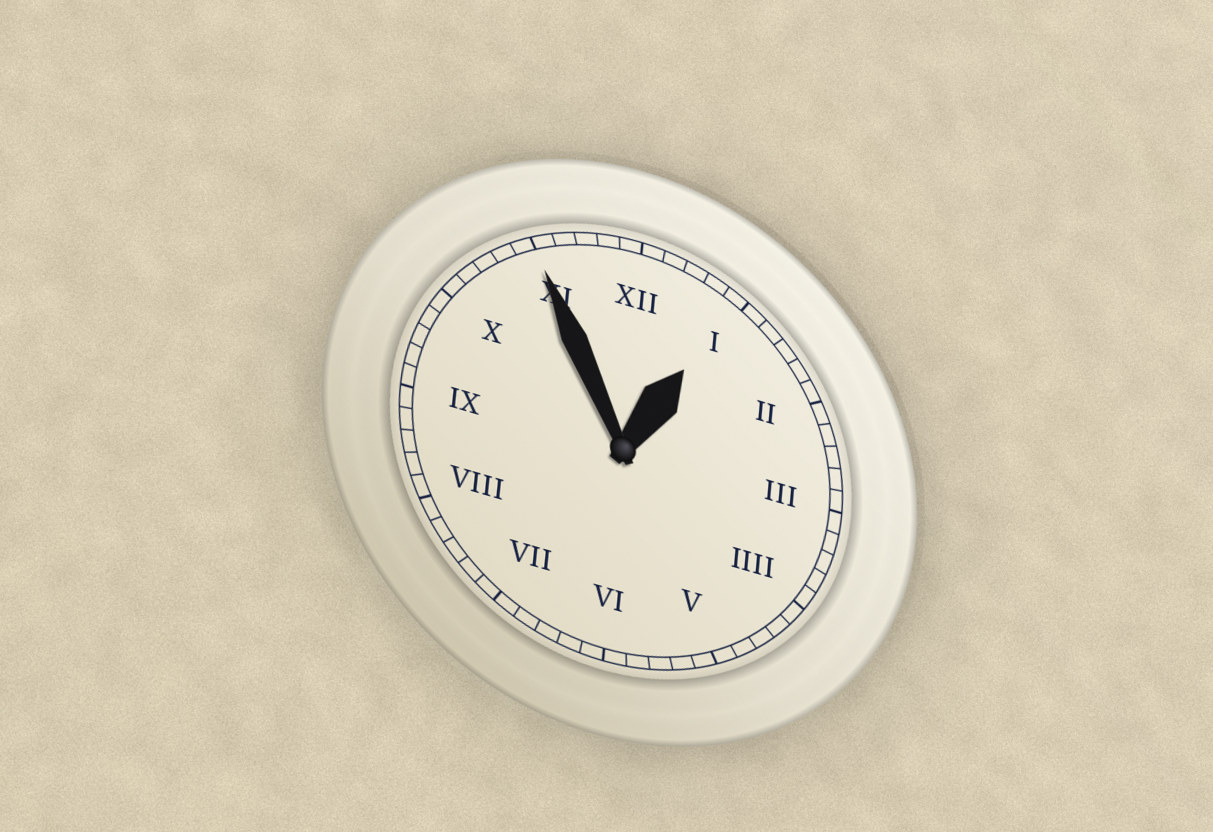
12:55
